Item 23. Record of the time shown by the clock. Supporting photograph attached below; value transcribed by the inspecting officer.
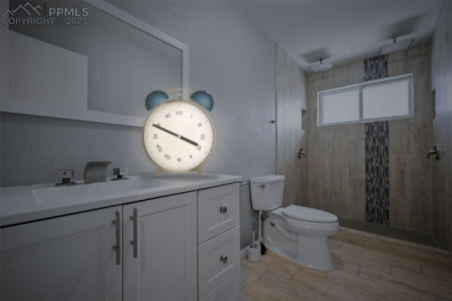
3:49
